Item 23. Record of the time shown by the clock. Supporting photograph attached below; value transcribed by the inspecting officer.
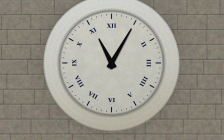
11:05
